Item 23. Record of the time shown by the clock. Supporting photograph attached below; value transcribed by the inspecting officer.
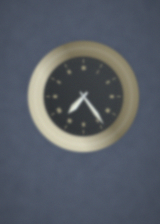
7:24
